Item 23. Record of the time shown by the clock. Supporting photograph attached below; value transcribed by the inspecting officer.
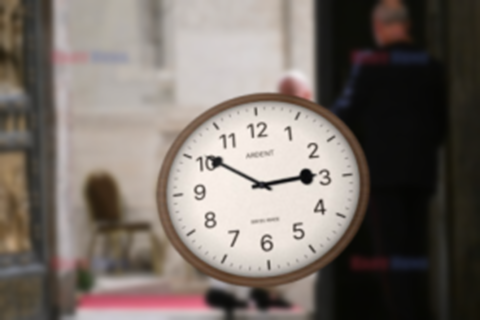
2:51
